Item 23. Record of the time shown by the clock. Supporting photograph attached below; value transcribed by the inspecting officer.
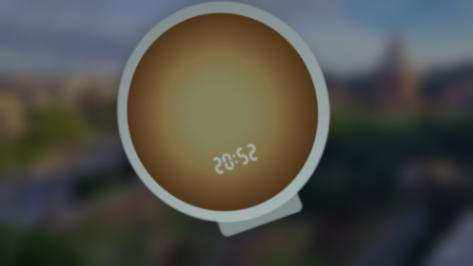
20:52
